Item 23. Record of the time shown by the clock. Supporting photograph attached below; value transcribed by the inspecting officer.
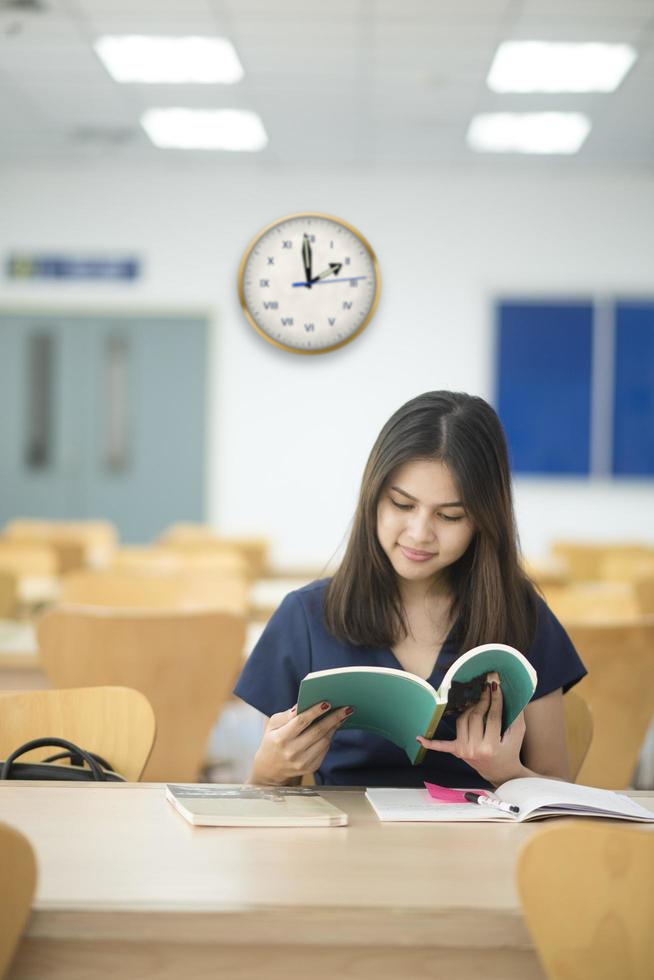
1:59:14
